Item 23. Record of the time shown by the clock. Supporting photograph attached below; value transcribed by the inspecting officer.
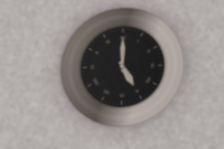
5:00
